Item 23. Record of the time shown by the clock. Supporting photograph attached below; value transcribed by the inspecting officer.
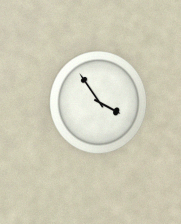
3:54
